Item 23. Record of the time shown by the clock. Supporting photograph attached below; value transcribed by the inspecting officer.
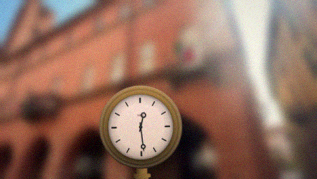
12:29
